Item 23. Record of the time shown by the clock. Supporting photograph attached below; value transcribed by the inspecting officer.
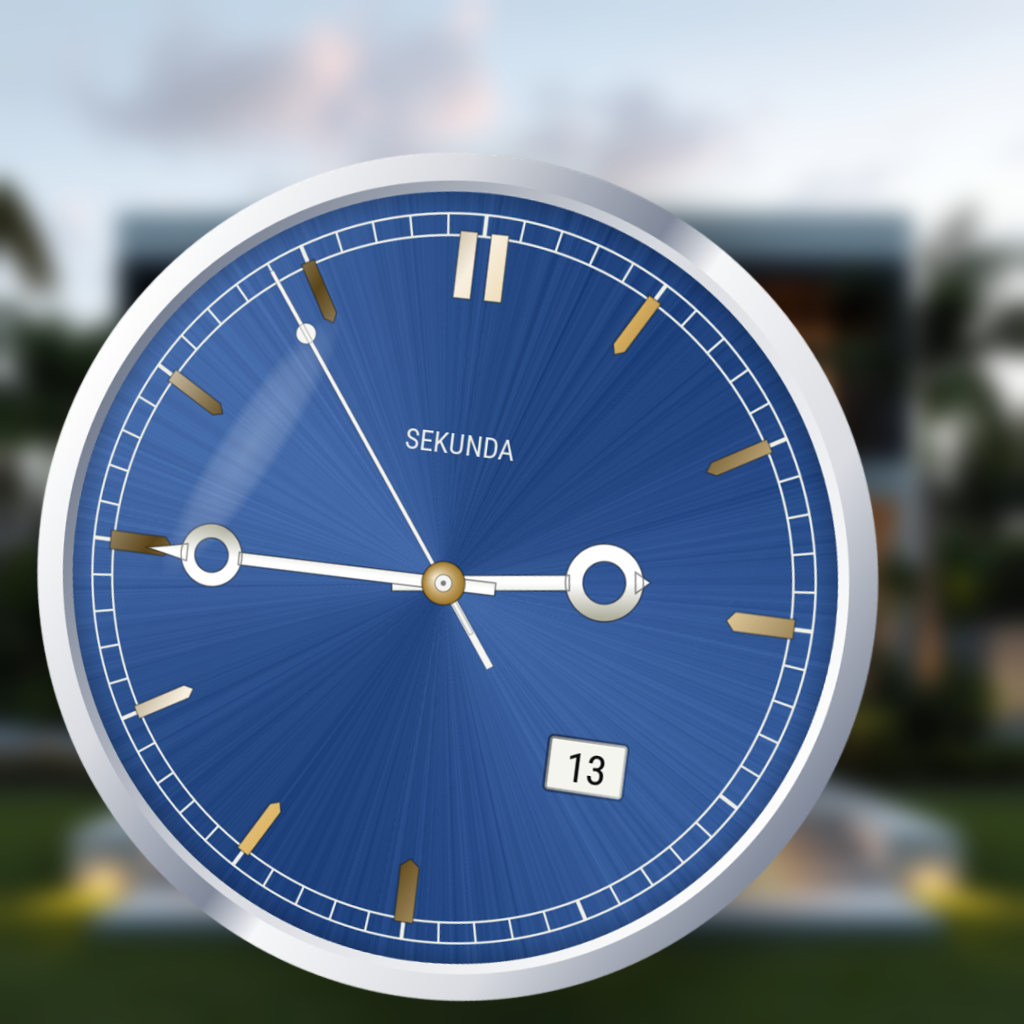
2:44:54
